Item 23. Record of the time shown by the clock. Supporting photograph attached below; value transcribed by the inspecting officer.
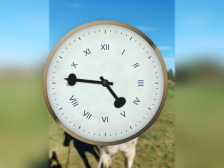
4:46
